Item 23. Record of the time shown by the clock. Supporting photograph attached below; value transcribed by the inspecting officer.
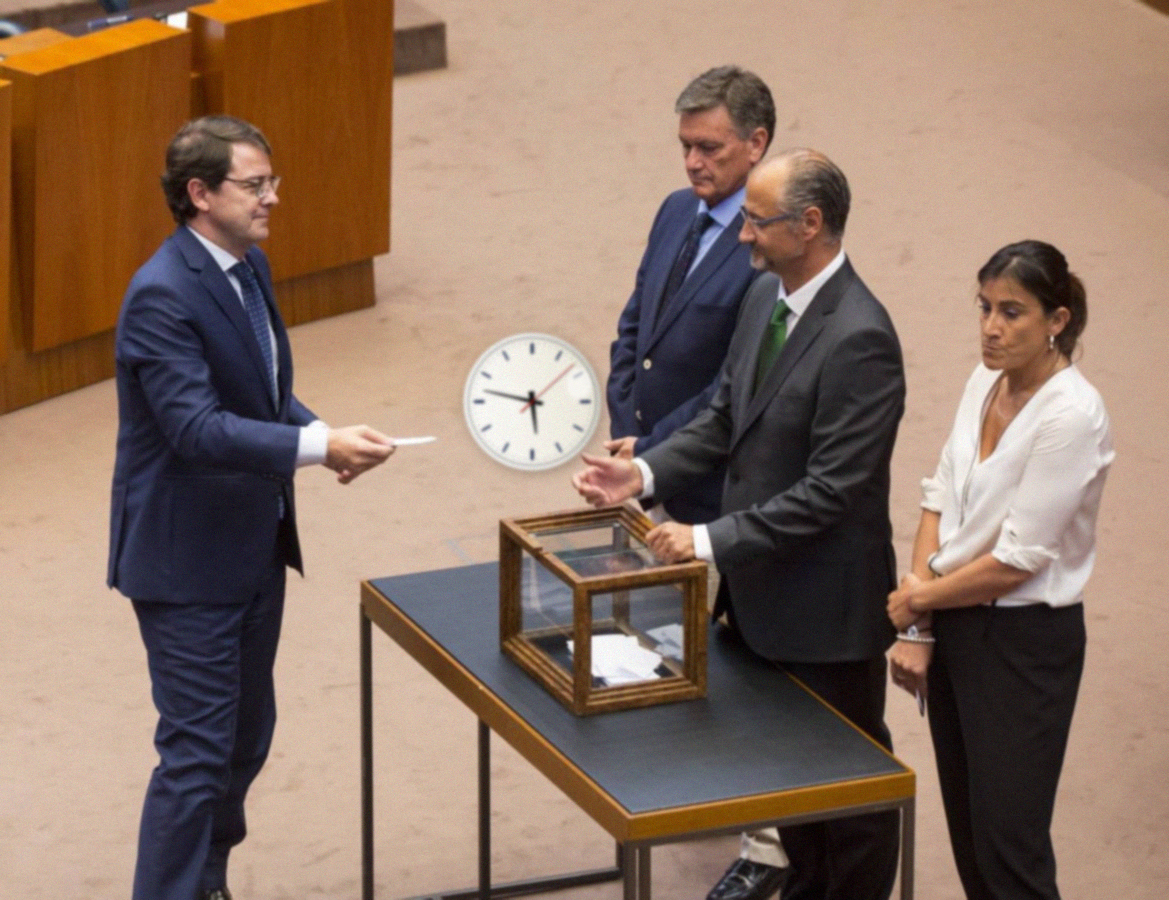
5:47:08
